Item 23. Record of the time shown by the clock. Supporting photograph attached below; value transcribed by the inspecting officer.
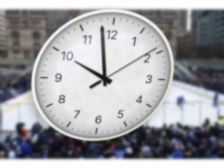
9:58:09
